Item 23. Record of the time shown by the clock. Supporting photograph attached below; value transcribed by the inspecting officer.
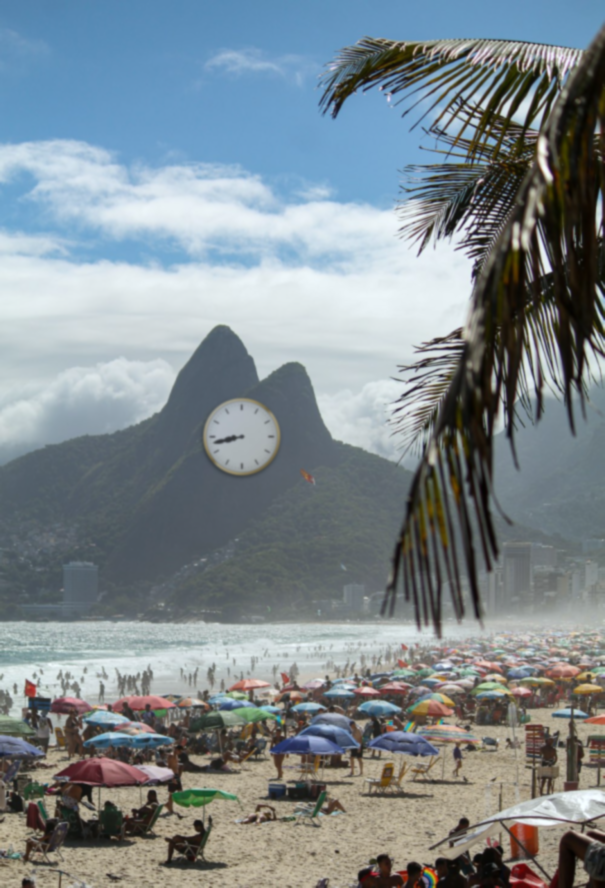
8:43
